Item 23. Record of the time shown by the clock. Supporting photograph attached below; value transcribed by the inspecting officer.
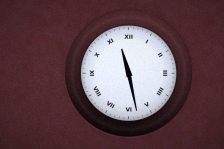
11:28
